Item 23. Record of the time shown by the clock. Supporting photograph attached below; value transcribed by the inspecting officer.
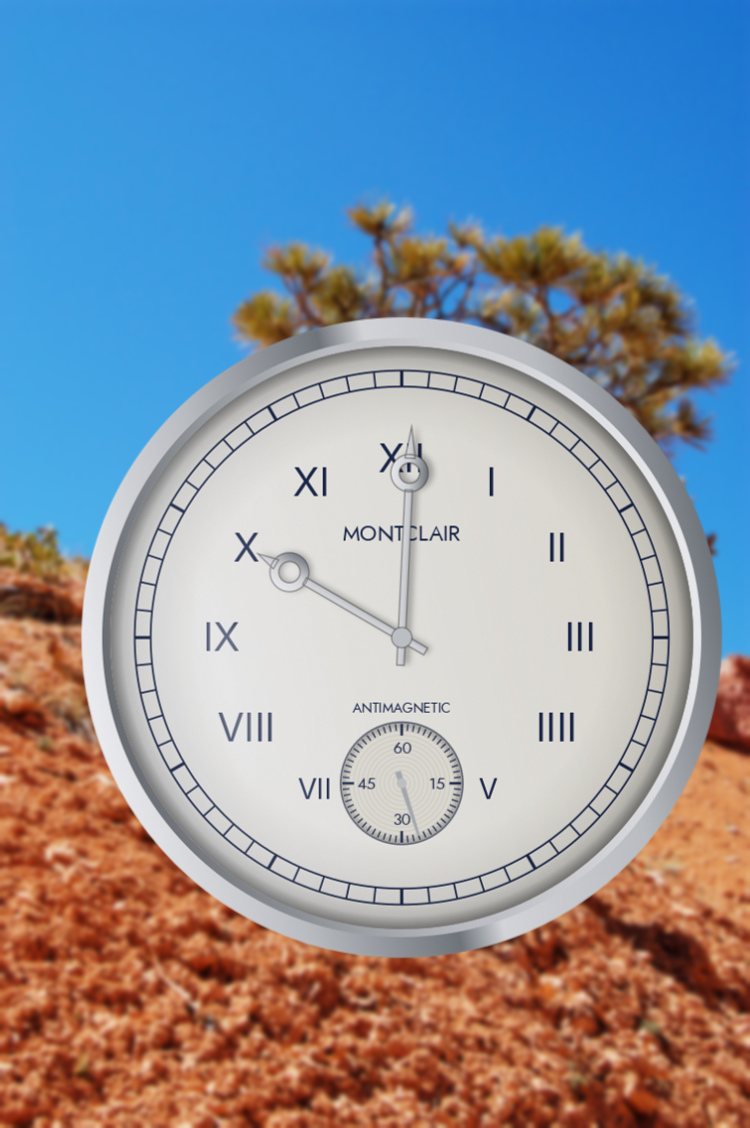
10:00:27
